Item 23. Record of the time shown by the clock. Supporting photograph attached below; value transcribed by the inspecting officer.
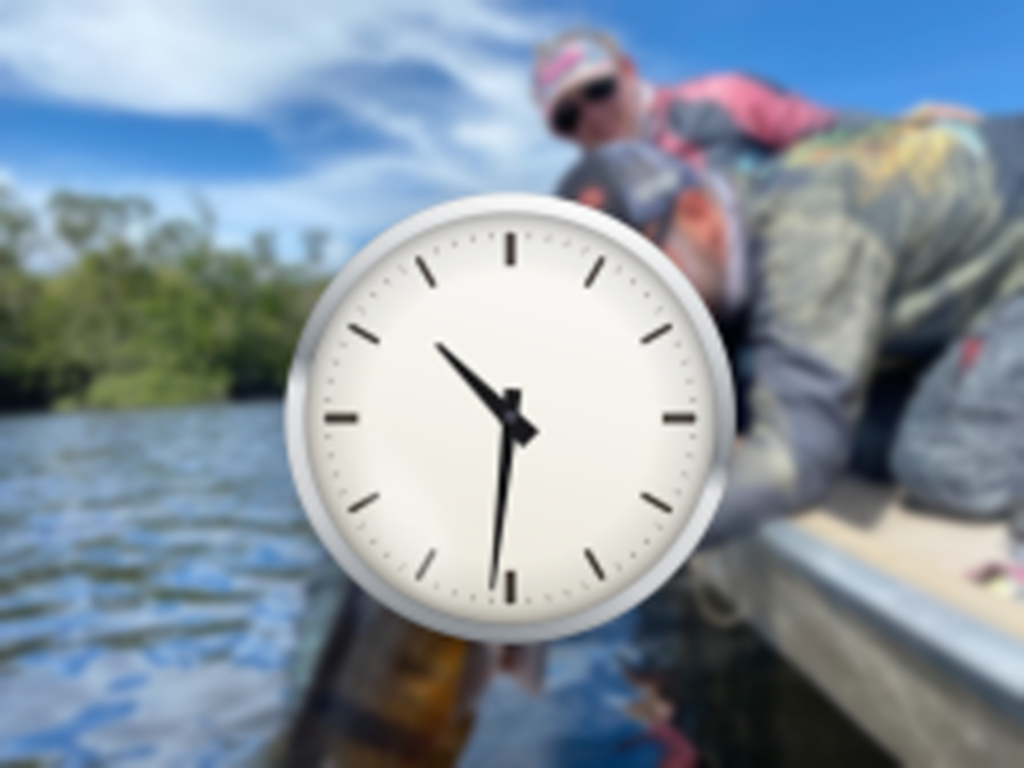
10:31
